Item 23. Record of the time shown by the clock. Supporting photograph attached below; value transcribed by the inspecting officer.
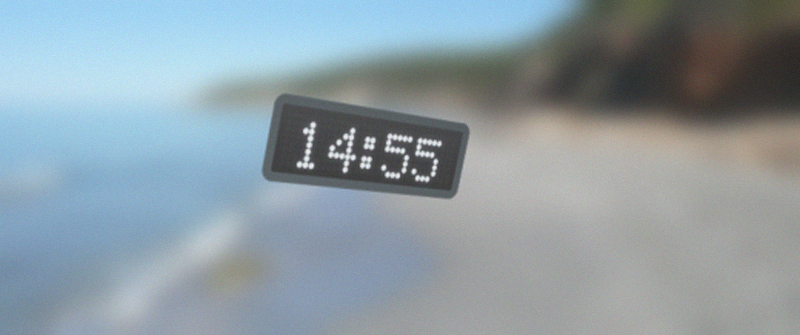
14:55
